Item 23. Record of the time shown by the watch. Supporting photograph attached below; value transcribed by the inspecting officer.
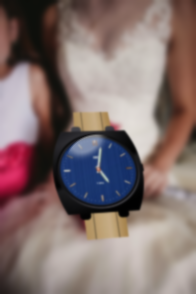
5:02
